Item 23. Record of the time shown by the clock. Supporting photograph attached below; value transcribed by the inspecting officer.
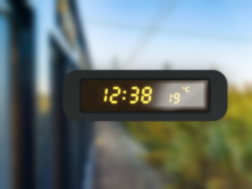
12:38
